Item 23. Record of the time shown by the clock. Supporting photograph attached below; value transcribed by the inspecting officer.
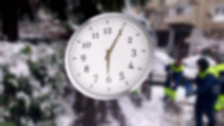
6:05
